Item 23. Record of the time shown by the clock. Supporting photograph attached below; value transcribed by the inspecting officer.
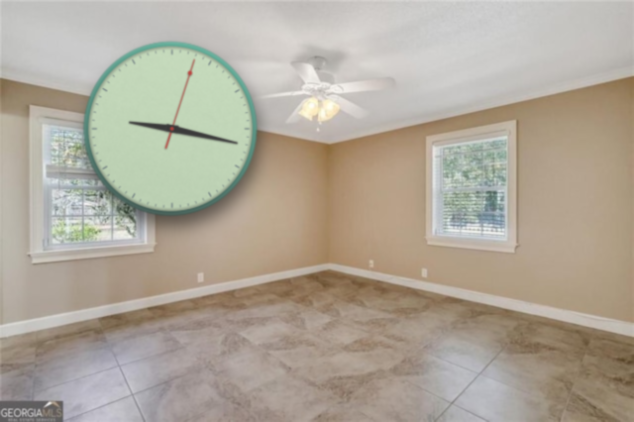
9:17:03
